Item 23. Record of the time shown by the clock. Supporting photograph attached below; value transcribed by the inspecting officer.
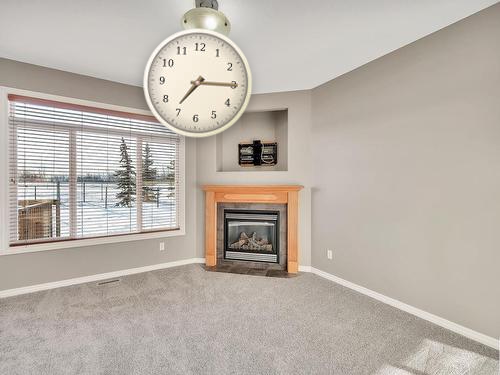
7:15
